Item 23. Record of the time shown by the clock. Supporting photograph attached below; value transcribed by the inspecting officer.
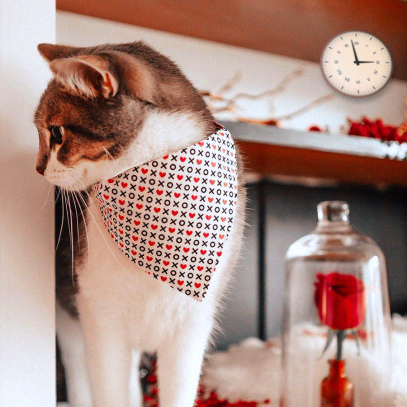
2:58
